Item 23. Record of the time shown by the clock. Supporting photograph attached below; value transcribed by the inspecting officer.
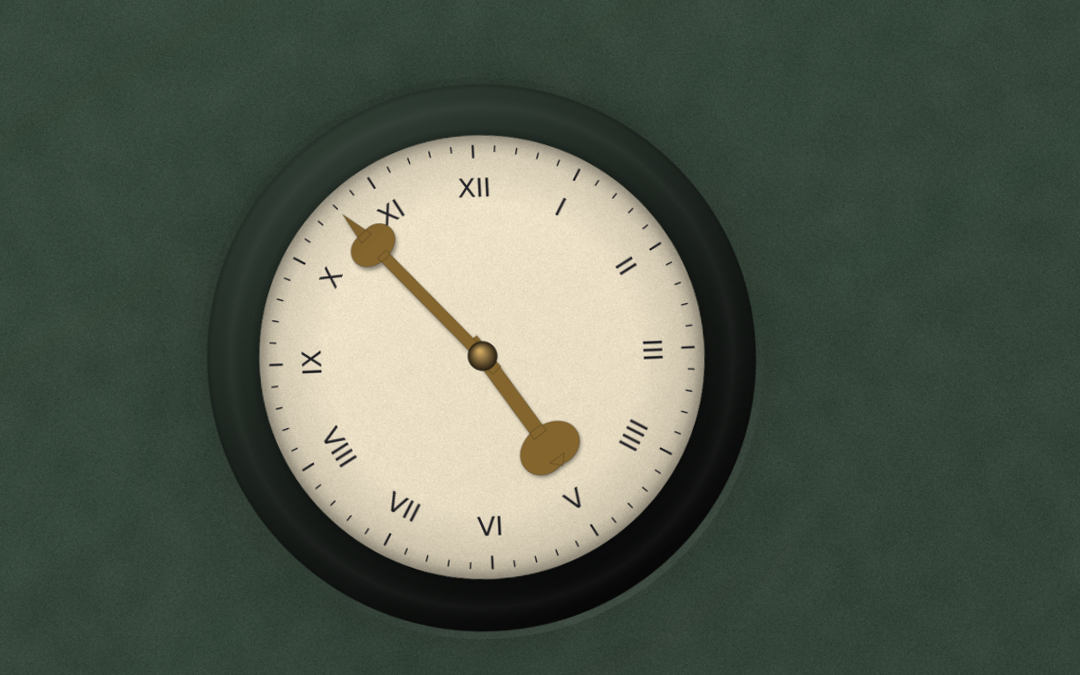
4:53
